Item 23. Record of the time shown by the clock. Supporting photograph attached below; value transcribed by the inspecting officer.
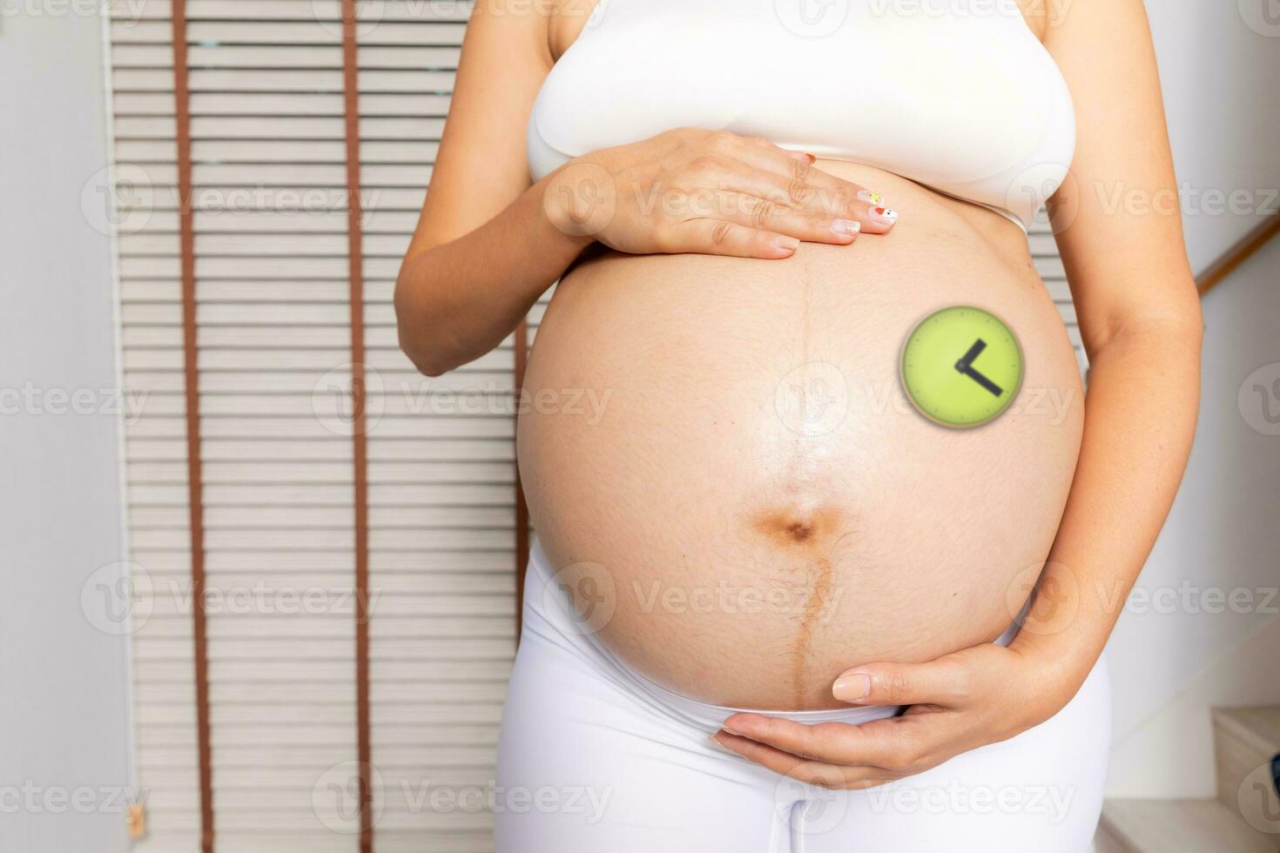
1:21
